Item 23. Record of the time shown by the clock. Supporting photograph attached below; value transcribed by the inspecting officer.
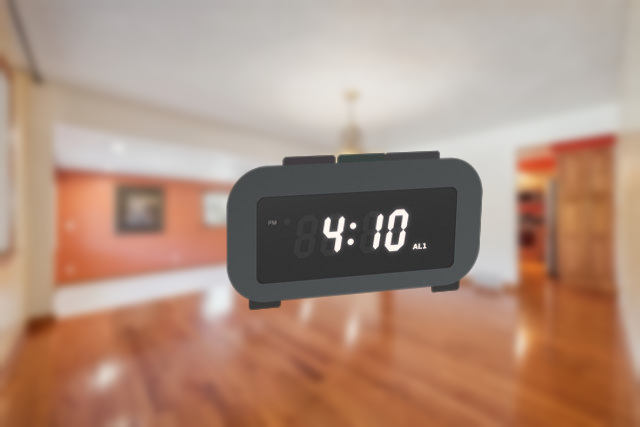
4:10
